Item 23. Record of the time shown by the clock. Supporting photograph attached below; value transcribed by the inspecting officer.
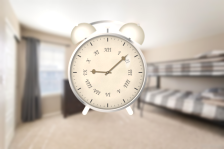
9:08
